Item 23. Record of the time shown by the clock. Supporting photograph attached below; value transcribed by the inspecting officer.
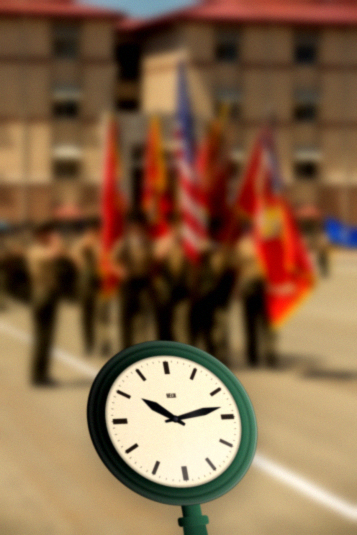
10:13
